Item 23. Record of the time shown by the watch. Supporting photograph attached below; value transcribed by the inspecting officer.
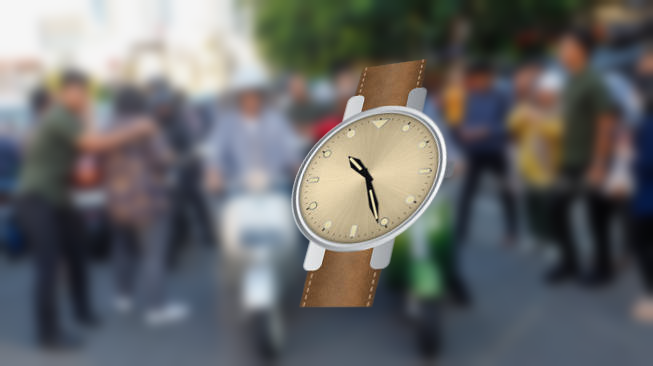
10:26
